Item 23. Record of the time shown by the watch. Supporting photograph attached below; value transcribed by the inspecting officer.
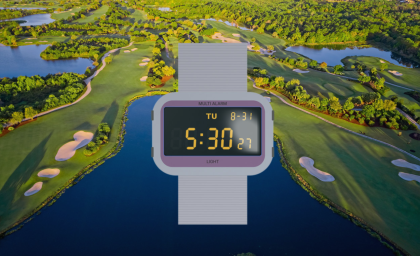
5:30:27
